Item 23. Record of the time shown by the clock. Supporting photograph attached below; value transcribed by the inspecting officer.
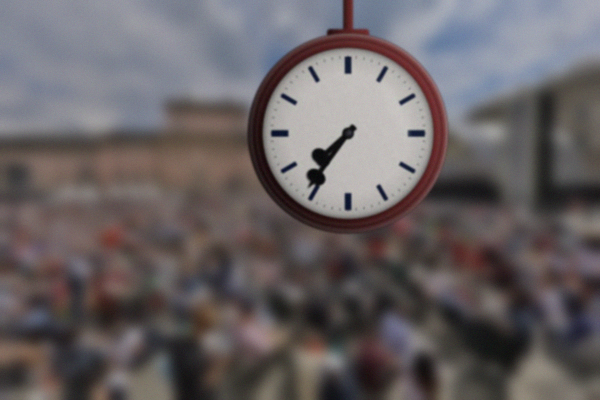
7:36
